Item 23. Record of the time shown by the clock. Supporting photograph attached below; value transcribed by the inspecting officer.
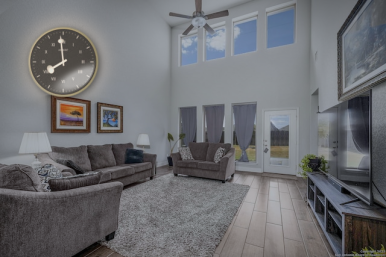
7:59
